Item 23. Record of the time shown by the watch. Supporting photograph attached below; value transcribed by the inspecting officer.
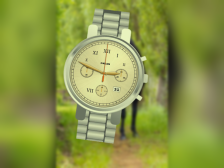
2:48
